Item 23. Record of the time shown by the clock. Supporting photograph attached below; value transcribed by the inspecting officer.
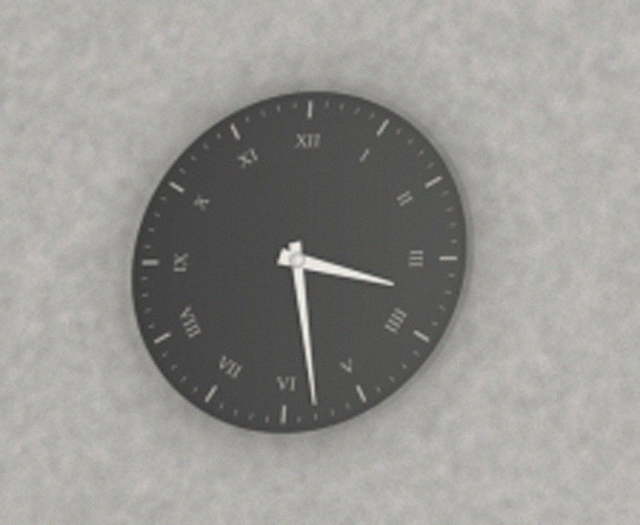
3:28
